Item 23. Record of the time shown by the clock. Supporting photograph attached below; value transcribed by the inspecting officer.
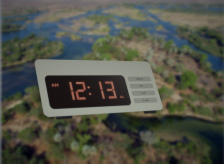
12:13
